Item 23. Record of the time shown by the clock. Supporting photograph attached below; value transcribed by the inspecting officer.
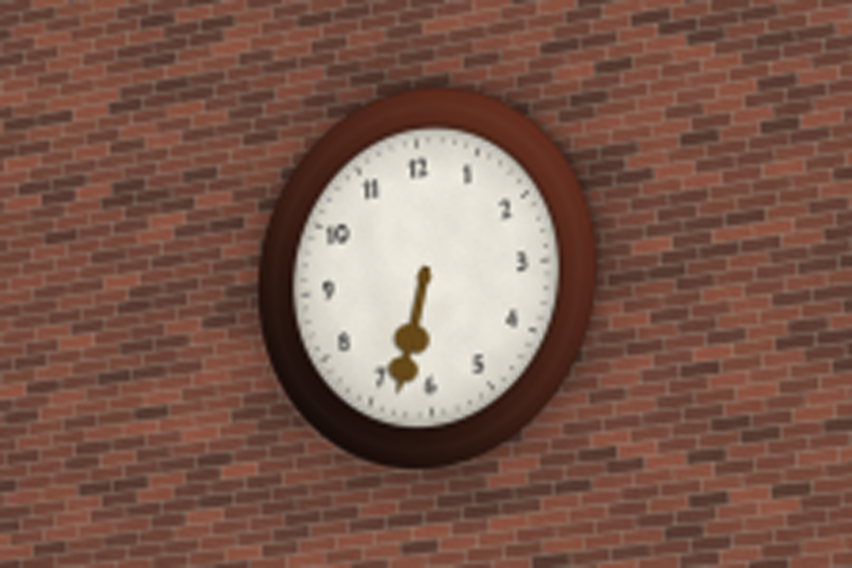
6:33
